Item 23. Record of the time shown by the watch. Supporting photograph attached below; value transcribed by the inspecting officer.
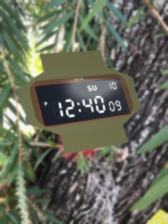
12:40:09
